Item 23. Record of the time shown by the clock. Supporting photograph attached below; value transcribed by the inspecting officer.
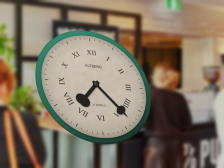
7:23
